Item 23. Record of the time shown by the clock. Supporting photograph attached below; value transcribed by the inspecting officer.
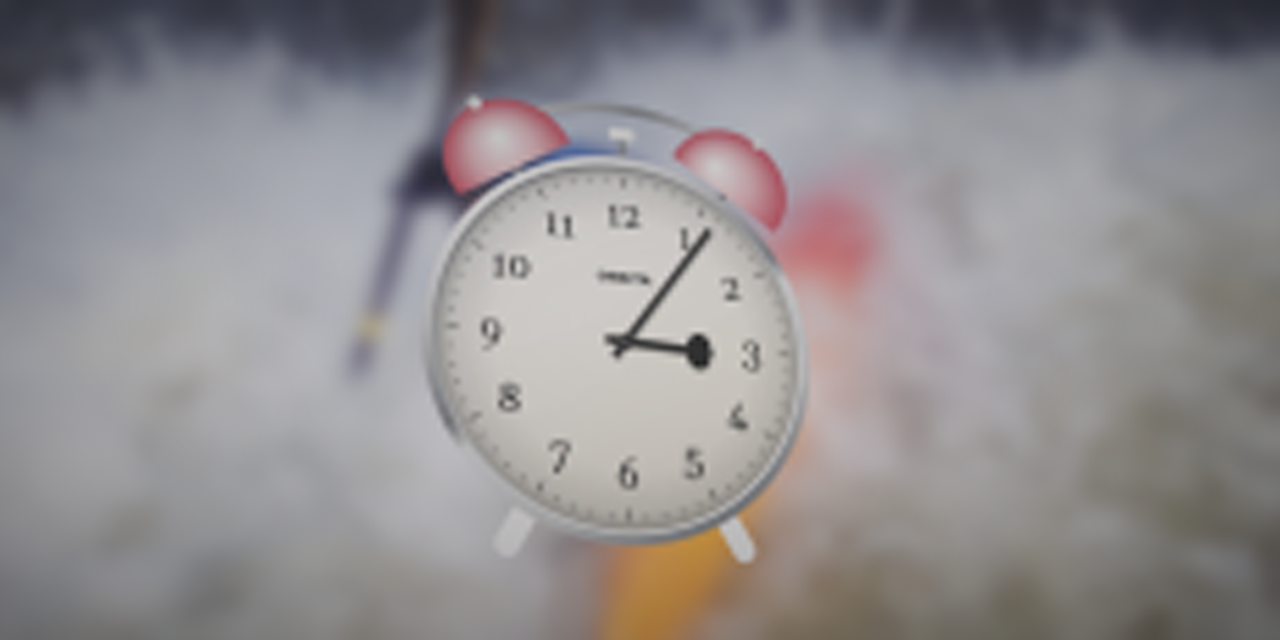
3:06
